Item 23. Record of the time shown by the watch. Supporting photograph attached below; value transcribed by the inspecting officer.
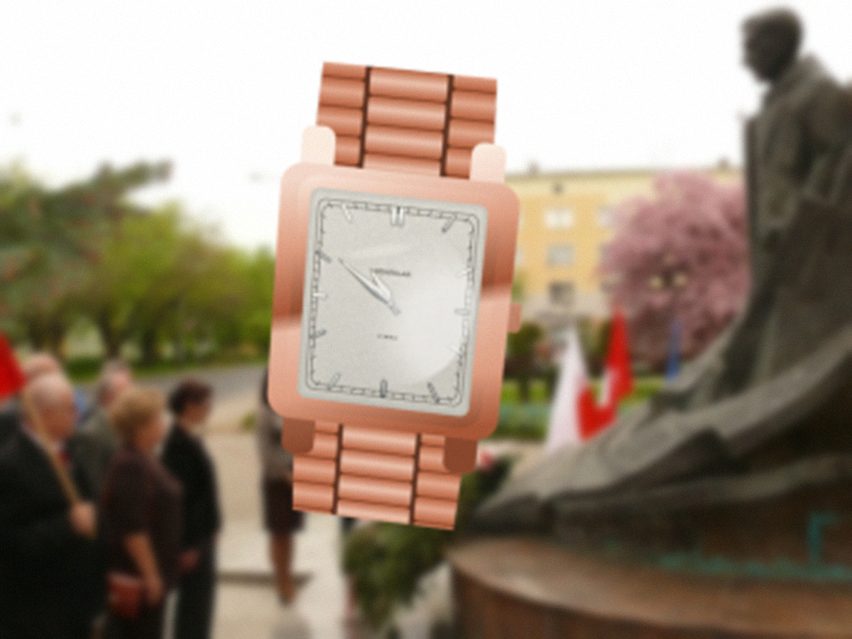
10:51
